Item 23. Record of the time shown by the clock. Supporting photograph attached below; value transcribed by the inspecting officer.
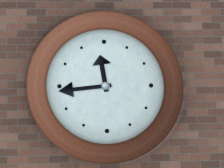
11:44
